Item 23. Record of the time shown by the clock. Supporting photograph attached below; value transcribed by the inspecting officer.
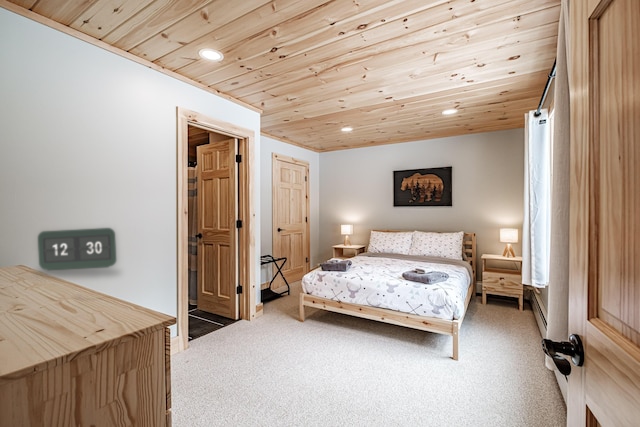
12:30
